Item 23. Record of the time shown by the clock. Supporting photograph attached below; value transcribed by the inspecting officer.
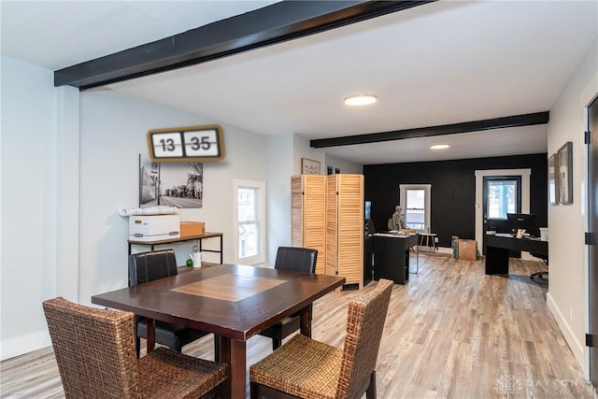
13:35
